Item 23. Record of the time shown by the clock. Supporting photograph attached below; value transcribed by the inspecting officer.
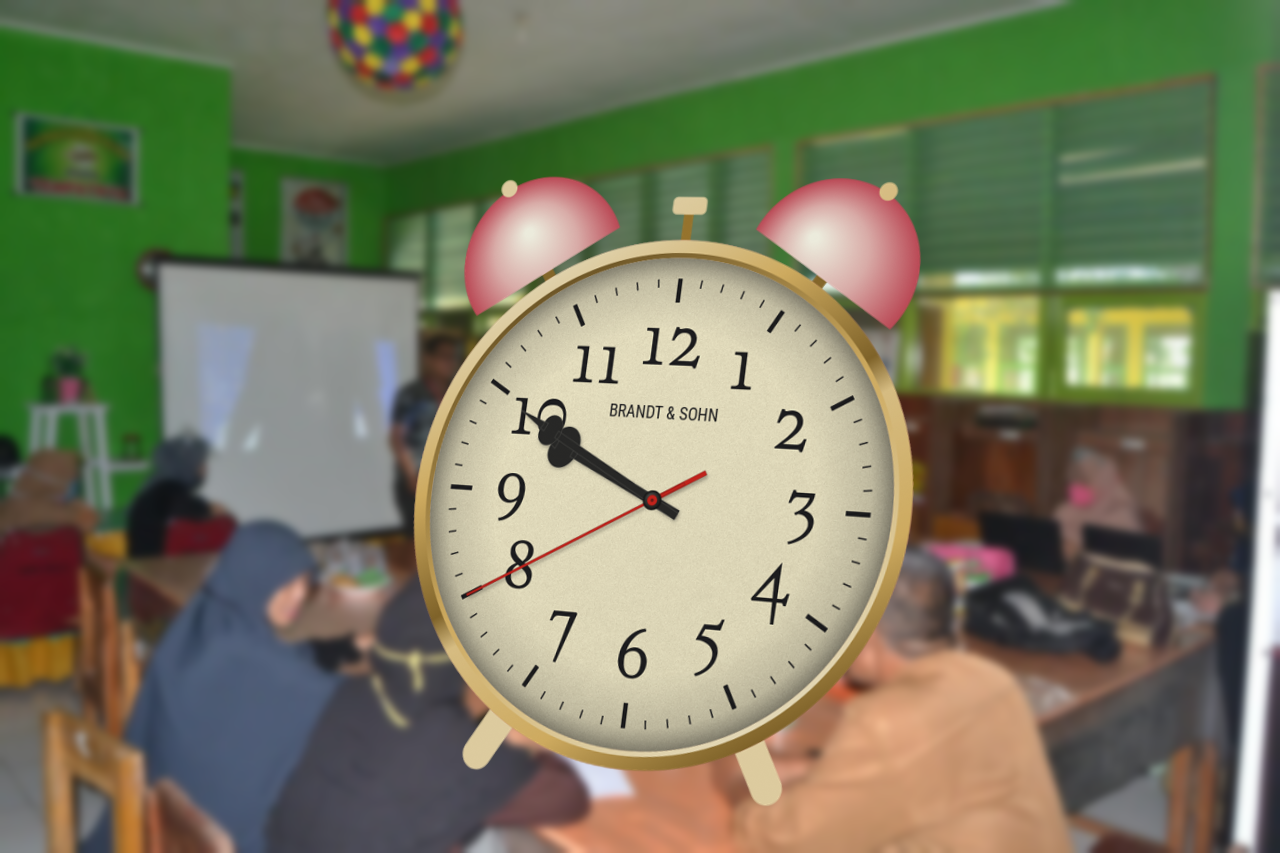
9:49:40
